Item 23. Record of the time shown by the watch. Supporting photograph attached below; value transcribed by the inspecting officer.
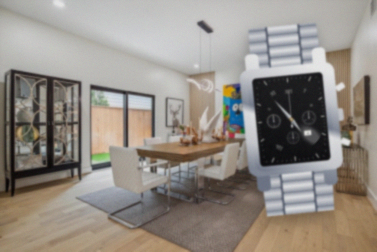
4:54
